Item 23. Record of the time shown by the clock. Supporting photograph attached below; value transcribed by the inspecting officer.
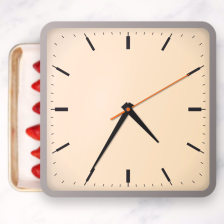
4:35:10
